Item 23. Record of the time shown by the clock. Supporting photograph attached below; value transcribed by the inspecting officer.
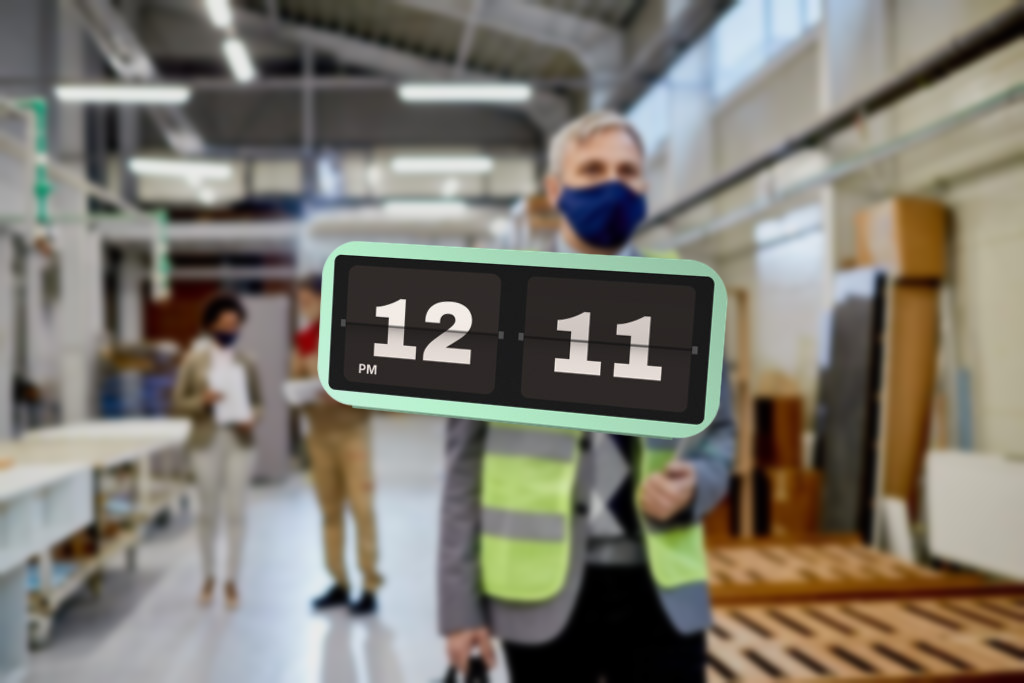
12:11
